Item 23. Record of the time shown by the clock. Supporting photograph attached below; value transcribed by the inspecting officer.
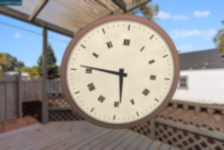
5:46
